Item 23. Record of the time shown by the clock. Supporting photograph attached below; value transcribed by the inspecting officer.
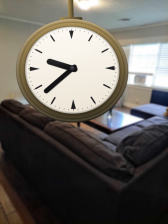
9:38
